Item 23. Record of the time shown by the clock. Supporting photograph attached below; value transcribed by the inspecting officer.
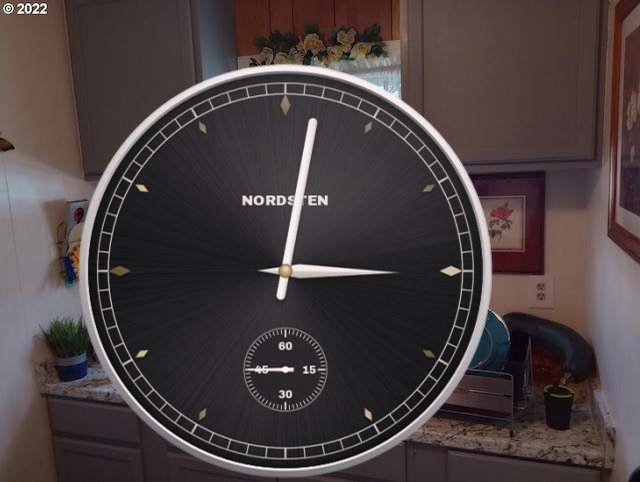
3:01:45
